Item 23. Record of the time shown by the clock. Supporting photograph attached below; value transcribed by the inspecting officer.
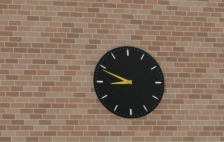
8:49
